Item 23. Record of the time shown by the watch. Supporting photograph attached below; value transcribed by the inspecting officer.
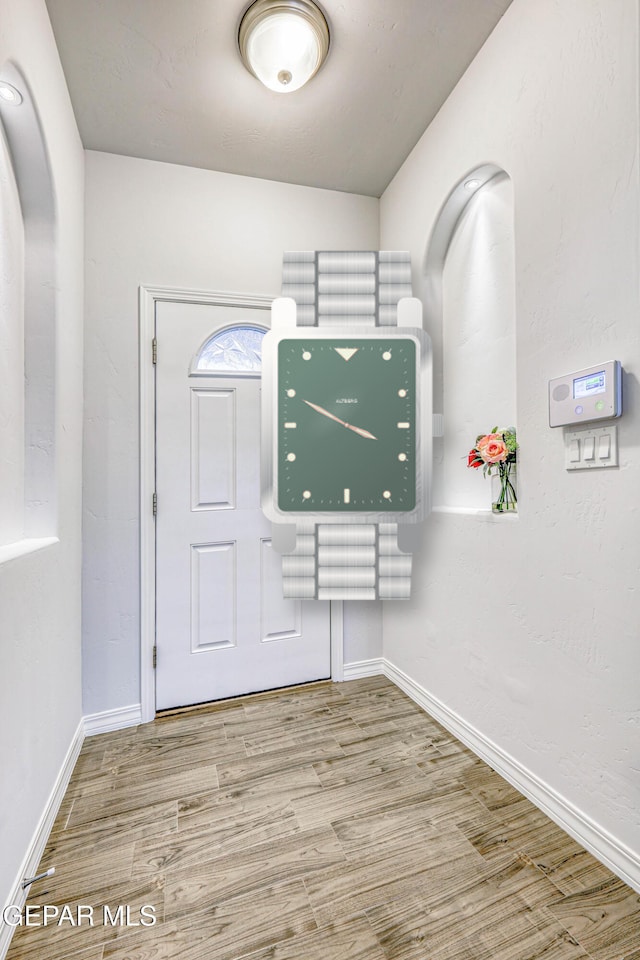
3:50
